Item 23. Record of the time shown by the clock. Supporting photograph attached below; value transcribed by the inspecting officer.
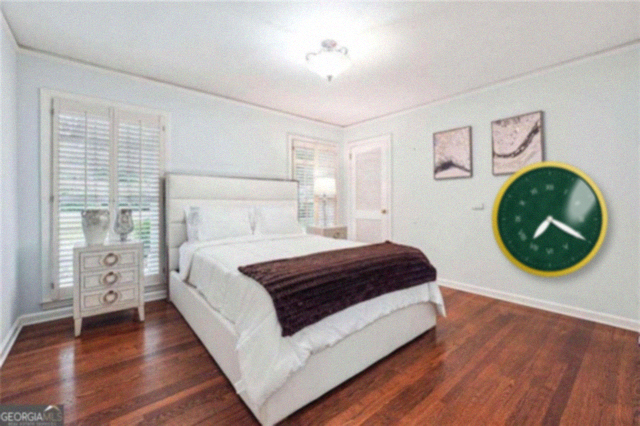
7:20
